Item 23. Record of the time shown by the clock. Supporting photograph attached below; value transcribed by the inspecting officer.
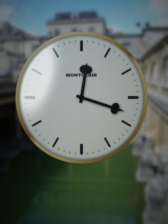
12:18
